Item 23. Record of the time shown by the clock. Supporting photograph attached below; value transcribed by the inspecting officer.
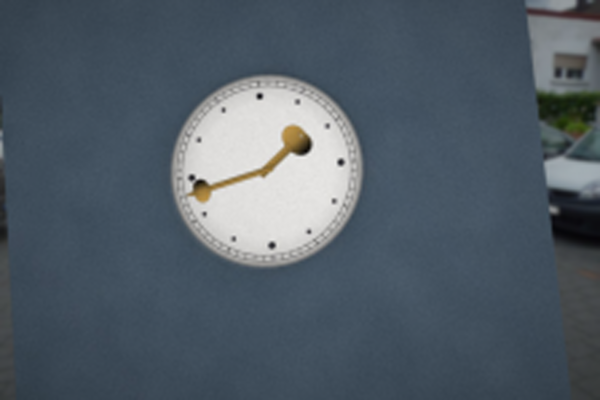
1:43
